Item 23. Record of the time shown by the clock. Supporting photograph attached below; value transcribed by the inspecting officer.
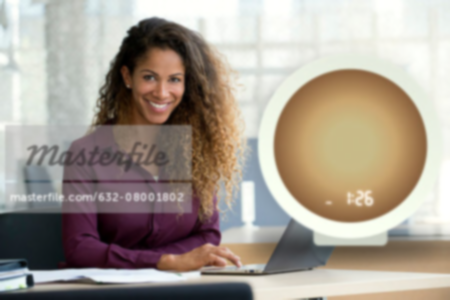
1:26
